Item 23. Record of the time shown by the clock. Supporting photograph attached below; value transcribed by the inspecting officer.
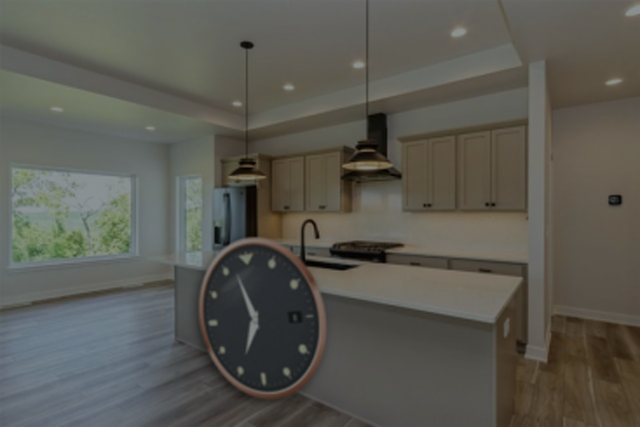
6:57
